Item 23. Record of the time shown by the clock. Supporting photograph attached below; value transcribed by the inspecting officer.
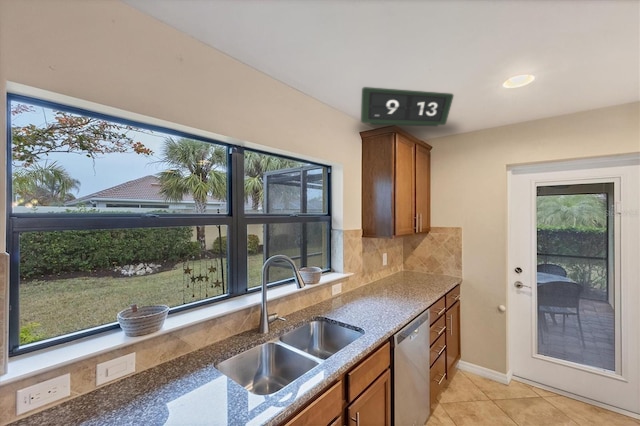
9:13
